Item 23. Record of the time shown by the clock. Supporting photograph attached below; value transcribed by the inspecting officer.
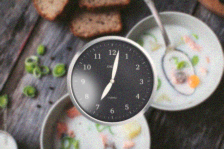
7:02
